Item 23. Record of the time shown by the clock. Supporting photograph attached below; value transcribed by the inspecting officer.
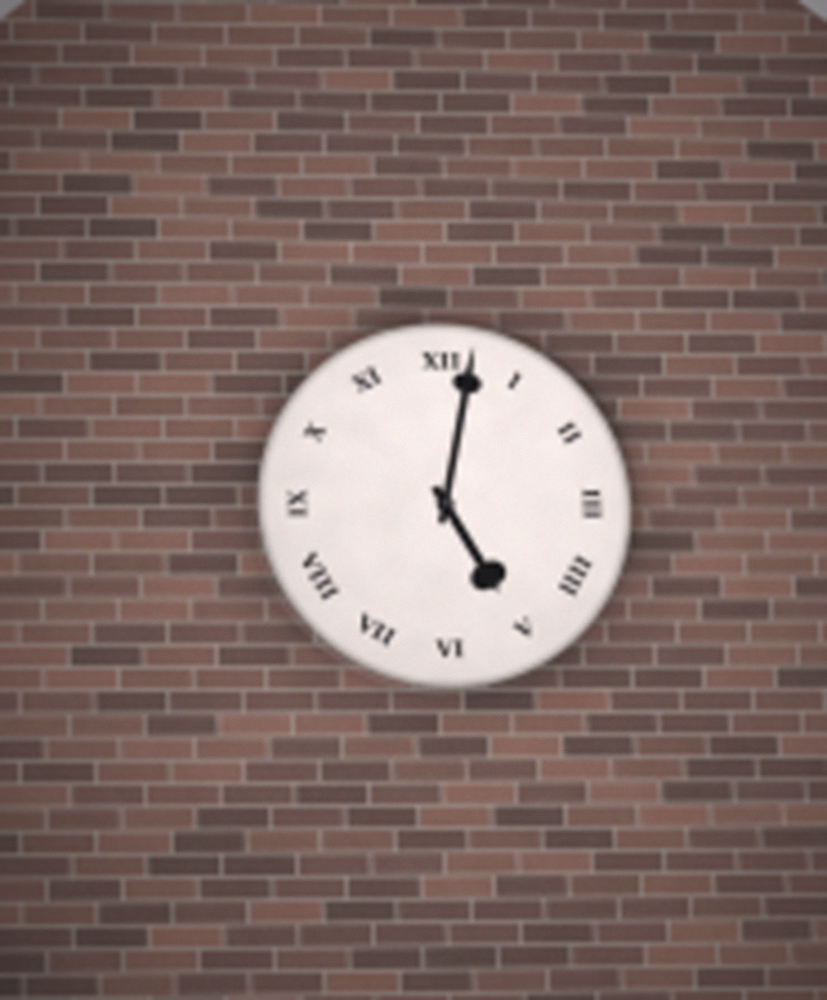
5:02
